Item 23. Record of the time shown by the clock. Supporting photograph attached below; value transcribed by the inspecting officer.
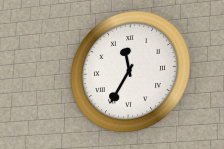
11:35
